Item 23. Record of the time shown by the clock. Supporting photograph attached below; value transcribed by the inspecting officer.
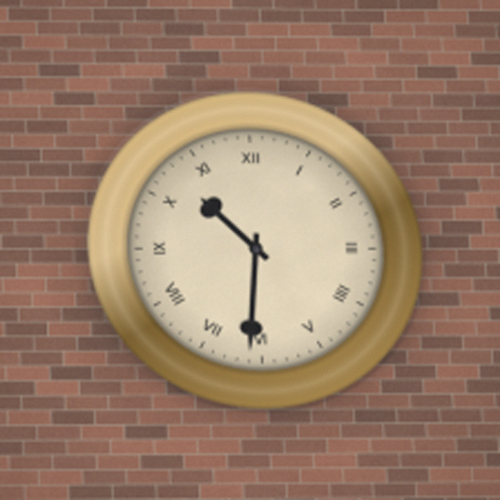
10:31
